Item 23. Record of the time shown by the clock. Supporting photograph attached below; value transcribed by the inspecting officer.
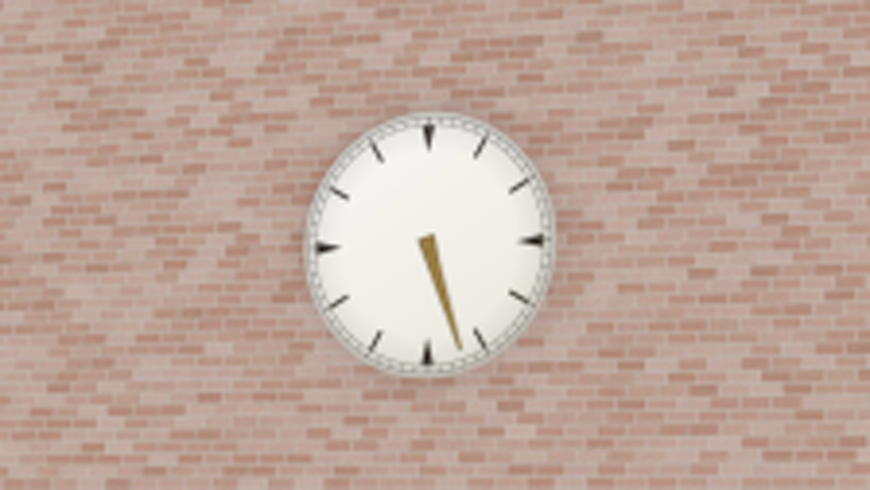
5:27
